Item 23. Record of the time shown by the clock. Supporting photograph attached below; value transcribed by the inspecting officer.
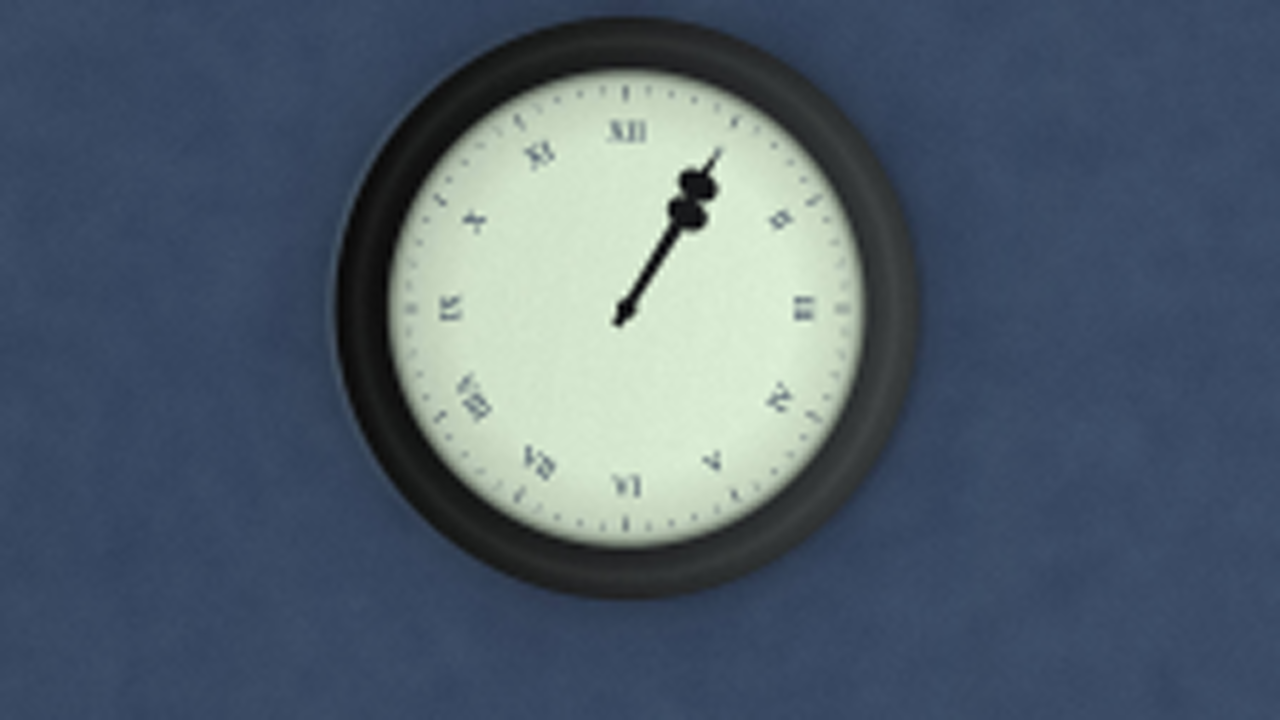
1:05
